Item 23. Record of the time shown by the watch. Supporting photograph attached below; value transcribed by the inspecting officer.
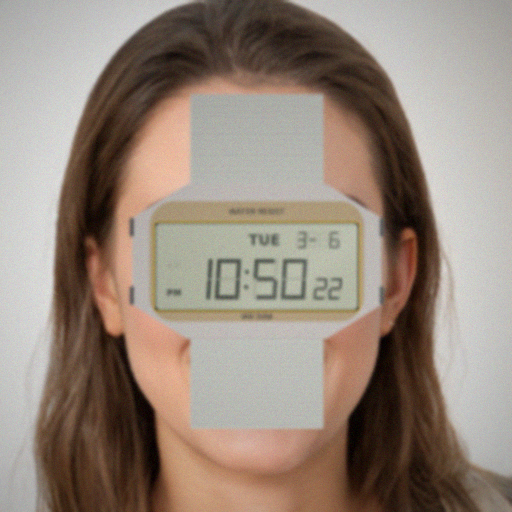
10:50:22
